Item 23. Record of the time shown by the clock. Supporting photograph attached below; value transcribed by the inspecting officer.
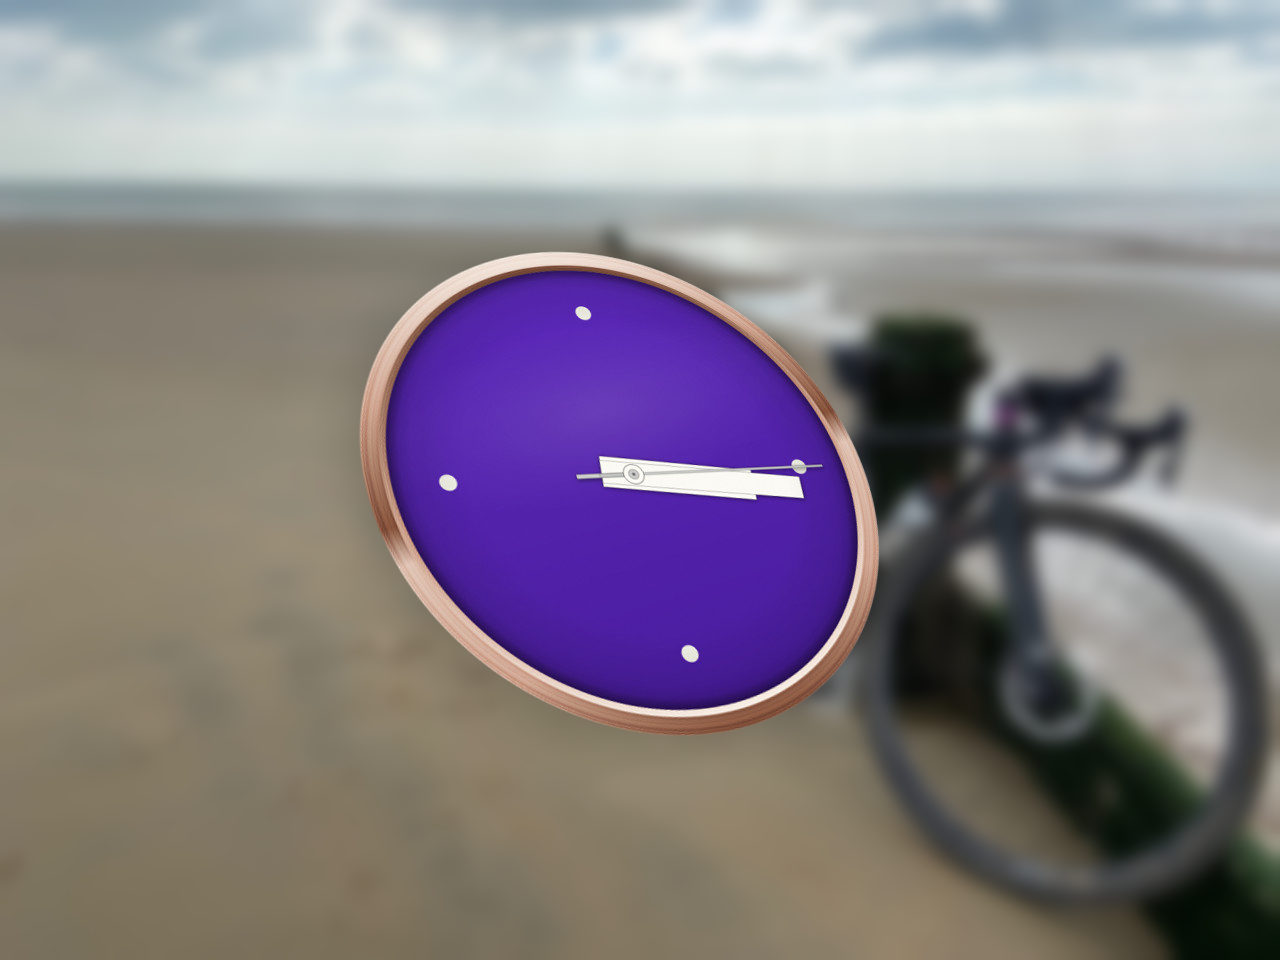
3:16:15
